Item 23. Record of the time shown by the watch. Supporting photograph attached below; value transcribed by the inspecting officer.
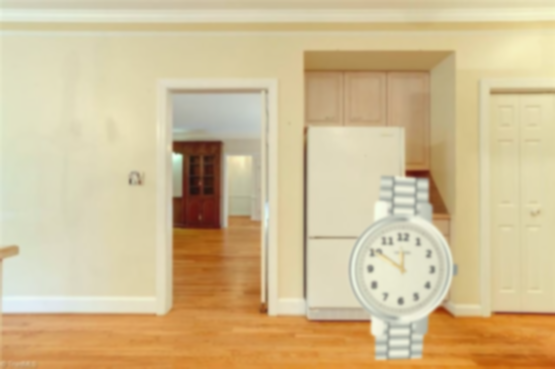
11:50
